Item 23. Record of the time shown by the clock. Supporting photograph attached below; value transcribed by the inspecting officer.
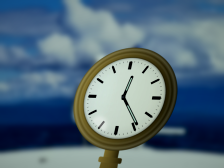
12:24
